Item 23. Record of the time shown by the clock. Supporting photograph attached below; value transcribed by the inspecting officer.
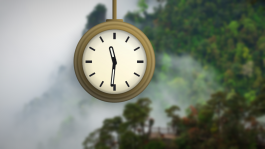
11:31
